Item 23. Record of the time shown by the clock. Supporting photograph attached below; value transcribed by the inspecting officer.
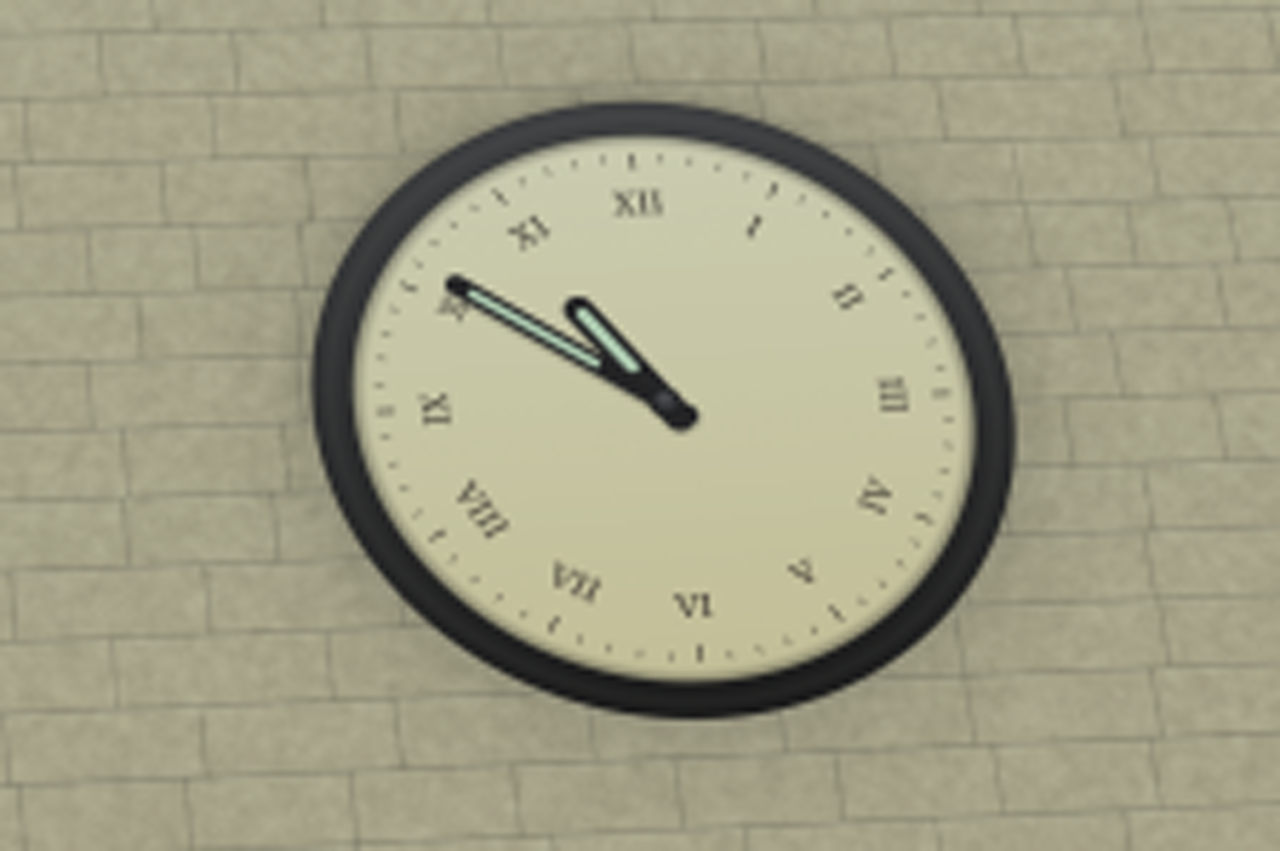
10:51
